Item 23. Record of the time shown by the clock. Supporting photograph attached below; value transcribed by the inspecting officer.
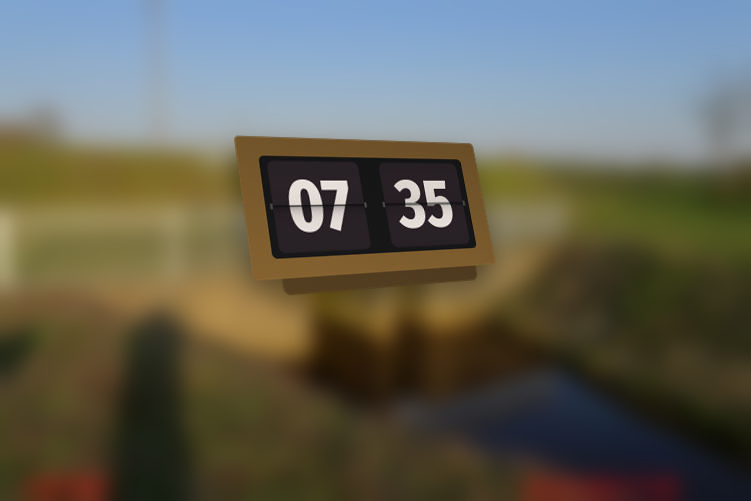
7:35
